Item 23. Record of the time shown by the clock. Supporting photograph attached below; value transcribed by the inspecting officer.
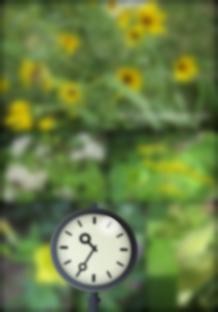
10:35
